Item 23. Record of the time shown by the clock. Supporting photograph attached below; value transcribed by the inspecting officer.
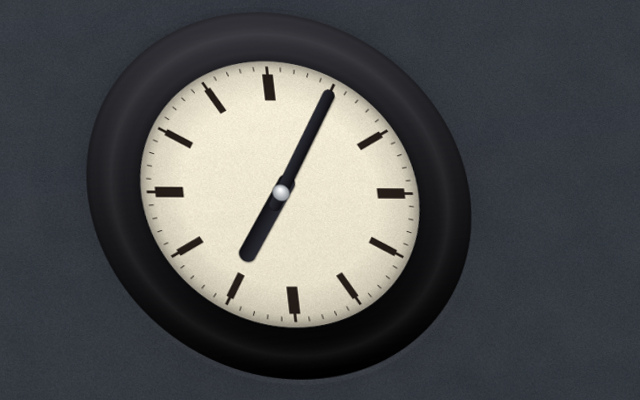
7:05
